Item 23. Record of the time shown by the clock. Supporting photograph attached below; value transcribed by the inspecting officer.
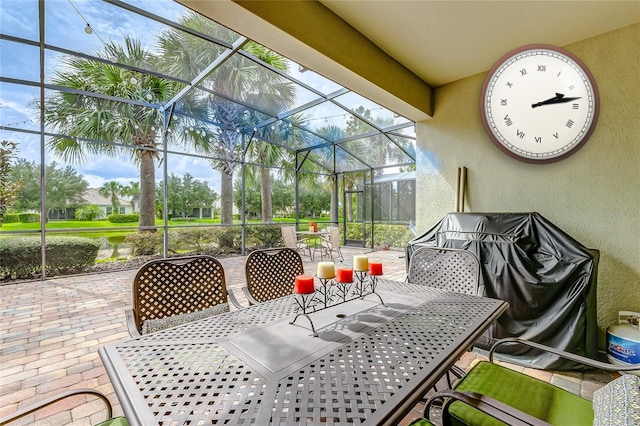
2:13
